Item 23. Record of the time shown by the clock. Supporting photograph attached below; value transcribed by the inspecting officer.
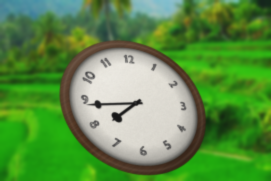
7:44
